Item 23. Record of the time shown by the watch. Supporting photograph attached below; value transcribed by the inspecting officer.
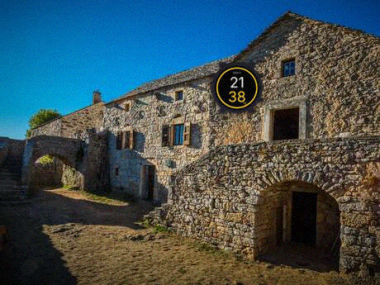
21:38
